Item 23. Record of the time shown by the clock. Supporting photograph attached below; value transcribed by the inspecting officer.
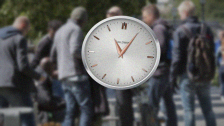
11:05
